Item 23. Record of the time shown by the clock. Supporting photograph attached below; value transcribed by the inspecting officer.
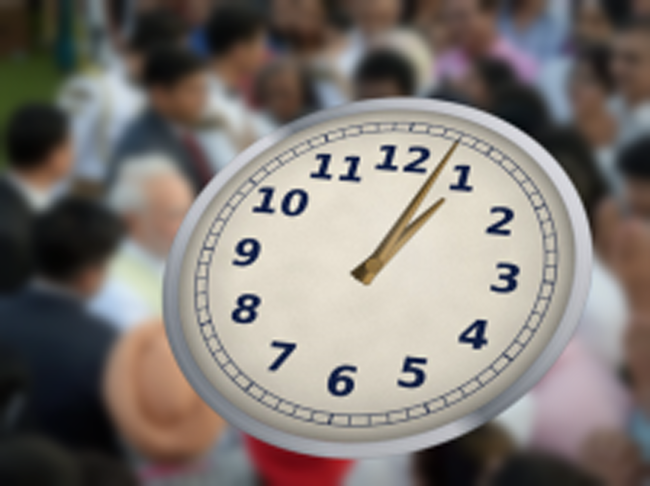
1:03
